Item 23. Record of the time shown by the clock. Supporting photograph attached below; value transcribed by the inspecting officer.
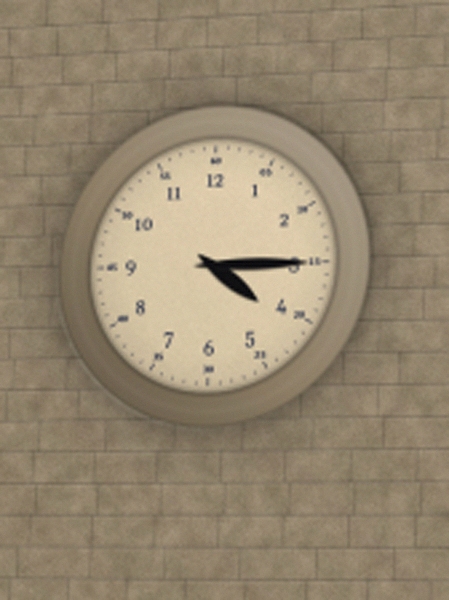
4:15
